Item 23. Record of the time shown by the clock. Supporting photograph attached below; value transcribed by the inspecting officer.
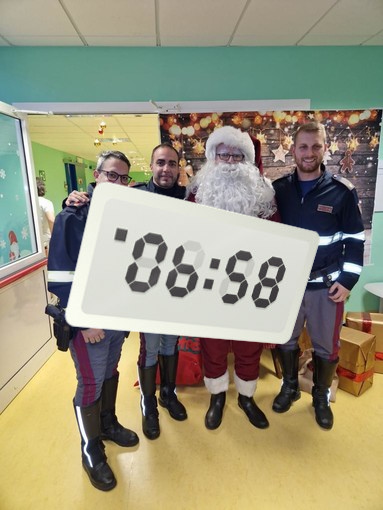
6:58
